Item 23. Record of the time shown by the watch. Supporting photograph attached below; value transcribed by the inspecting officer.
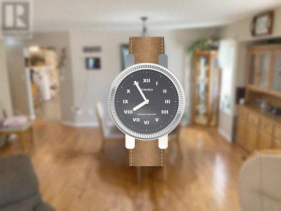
7:55
